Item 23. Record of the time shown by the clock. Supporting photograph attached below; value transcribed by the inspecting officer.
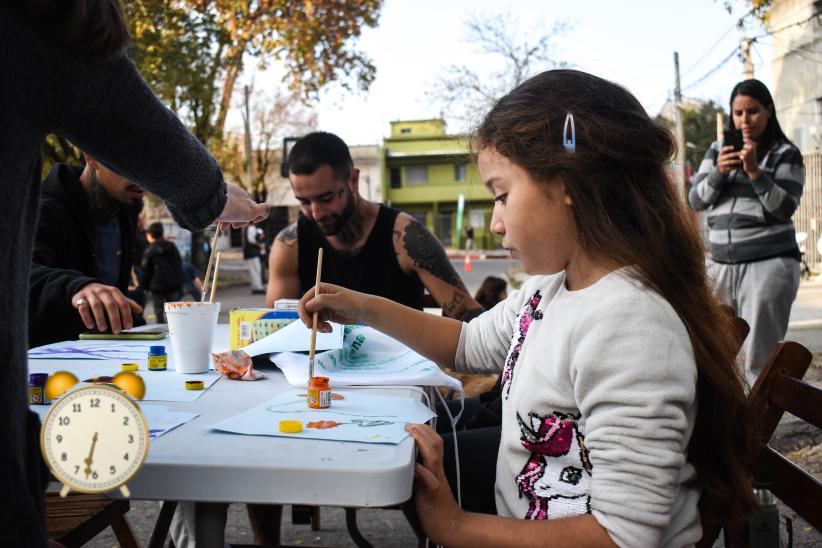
6:32
